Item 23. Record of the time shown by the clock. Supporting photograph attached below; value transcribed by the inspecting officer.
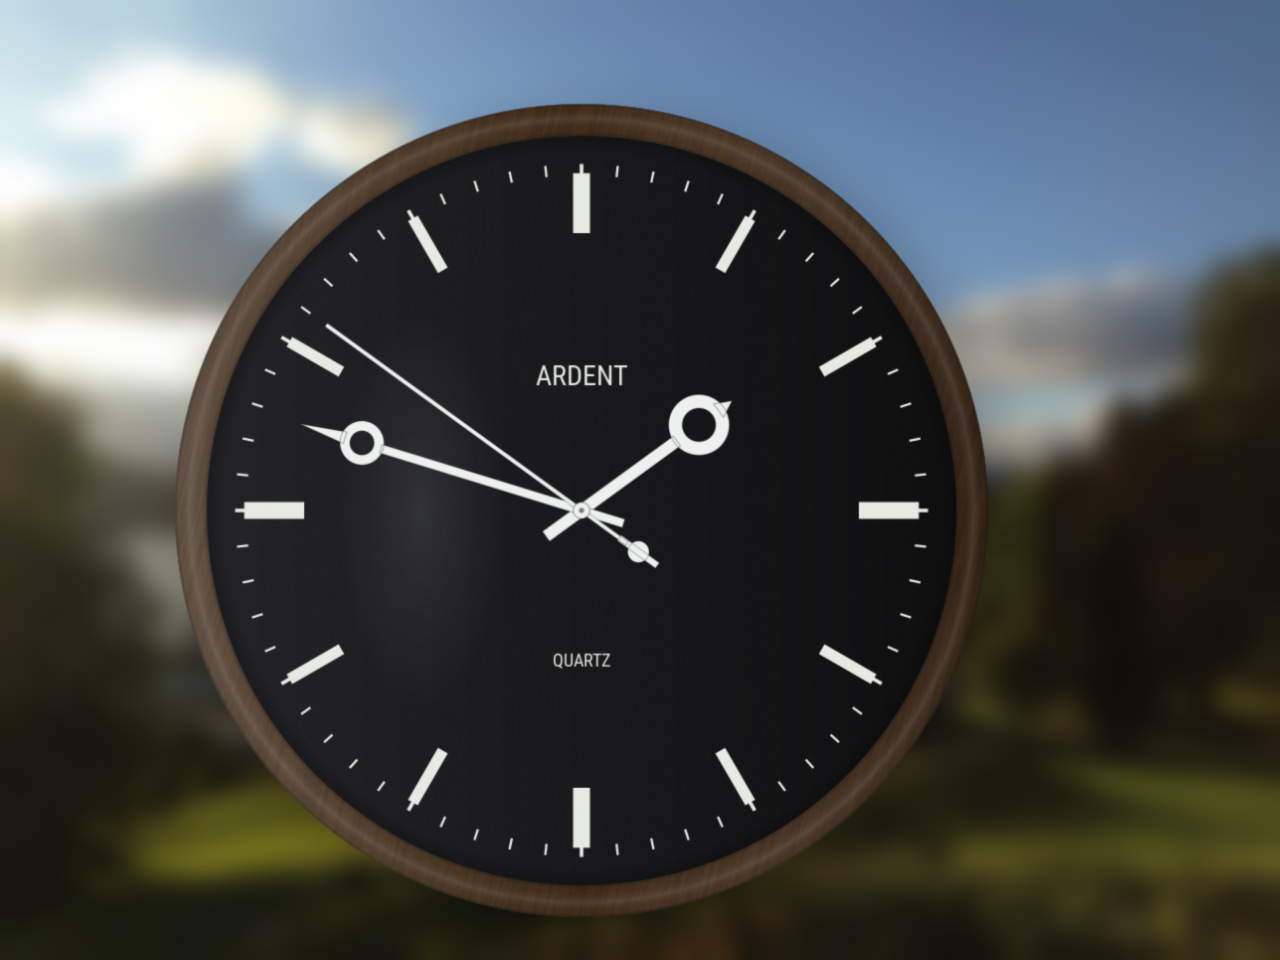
1:47:51
